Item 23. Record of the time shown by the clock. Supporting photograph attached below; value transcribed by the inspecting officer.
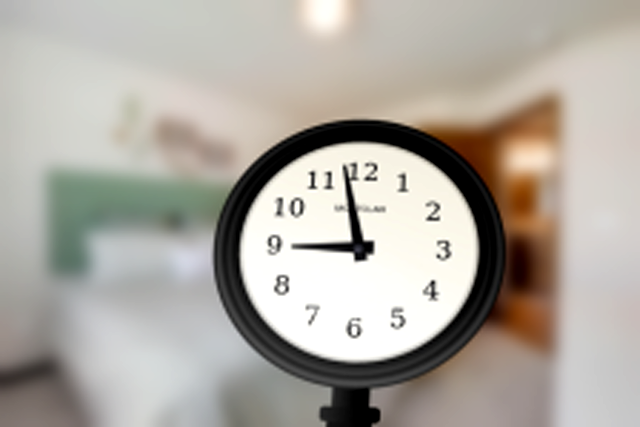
8:58
